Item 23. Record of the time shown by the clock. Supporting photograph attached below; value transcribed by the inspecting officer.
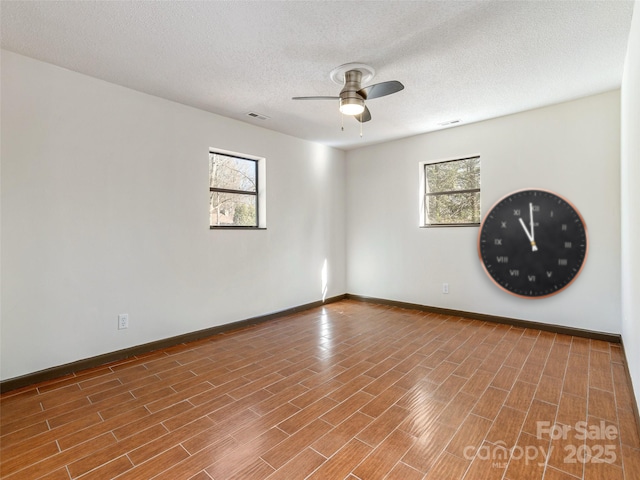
10:59
